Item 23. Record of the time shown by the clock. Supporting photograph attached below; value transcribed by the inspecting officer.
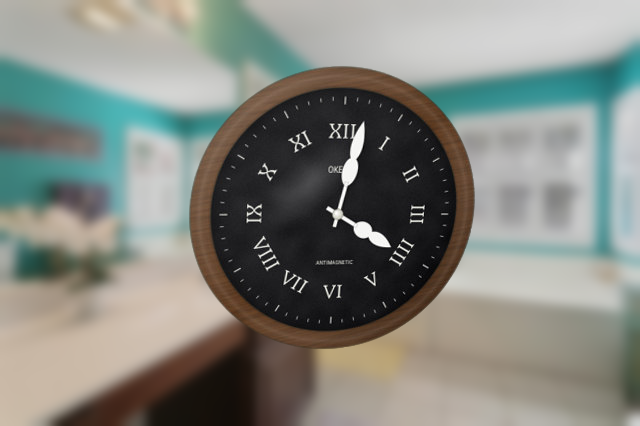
4:02
